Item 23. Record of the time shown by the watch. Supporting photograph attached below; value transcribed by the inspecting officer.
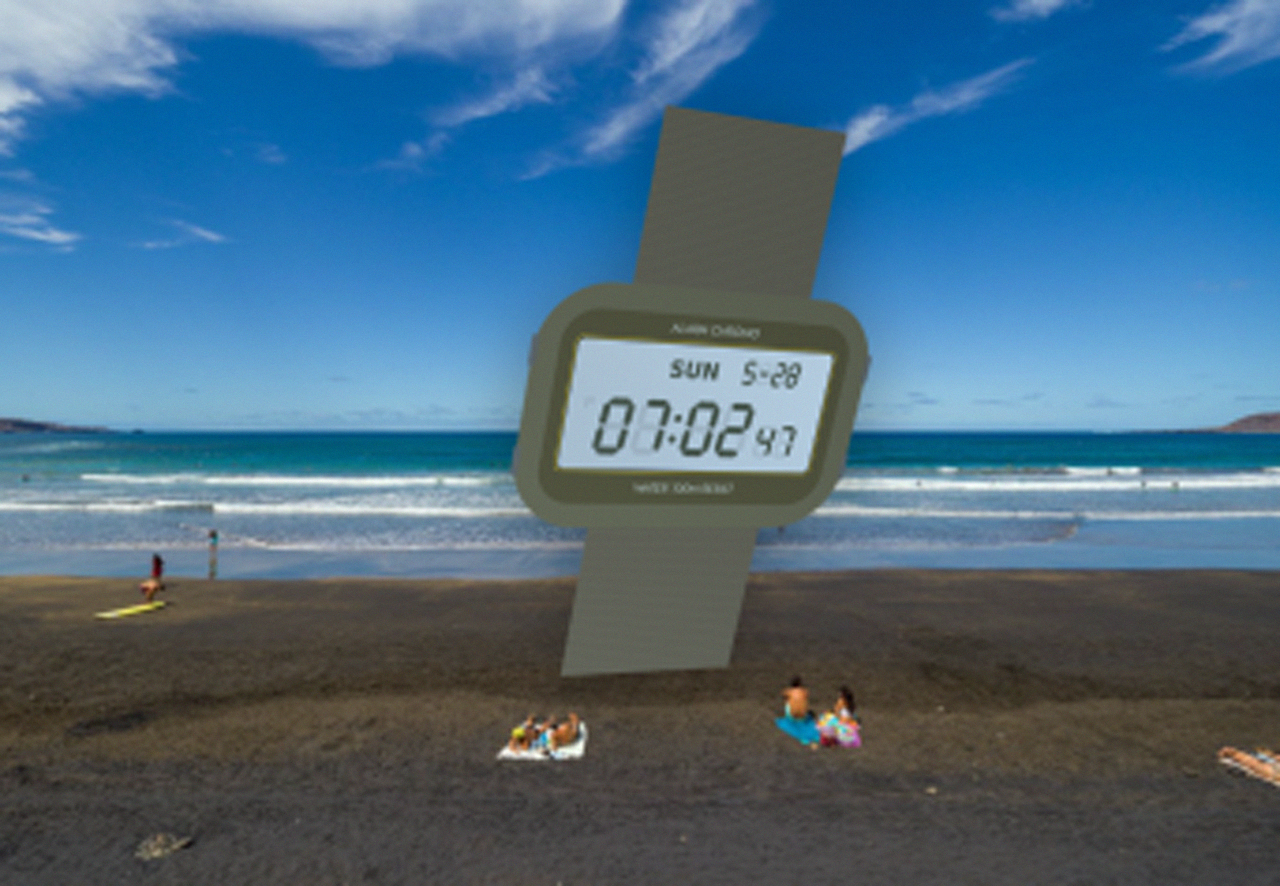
7:02:47
